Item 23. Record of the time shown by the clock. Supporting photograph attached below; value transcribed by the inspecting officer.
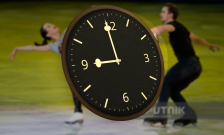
8:59
